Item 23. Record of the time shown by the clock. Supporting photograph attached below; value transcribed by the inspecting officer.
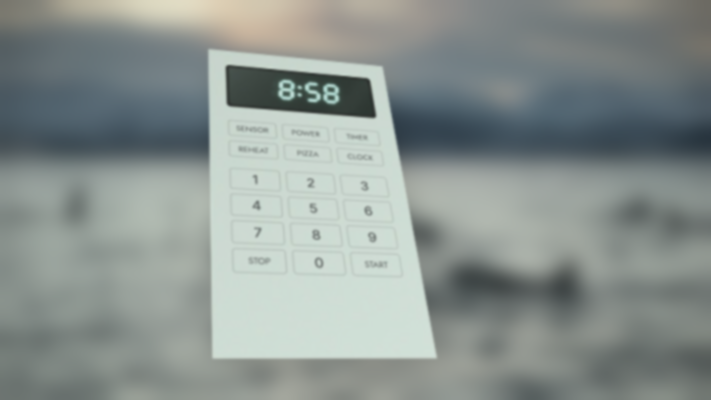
8:58
